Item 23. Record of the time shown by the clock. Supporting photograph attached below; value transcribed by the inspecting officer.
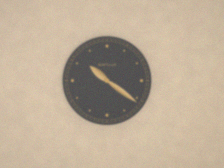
10:21
